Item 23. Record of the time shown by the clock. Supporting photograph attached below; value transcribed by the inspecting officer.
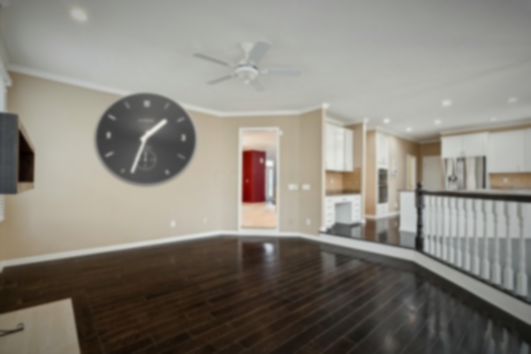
1:33
